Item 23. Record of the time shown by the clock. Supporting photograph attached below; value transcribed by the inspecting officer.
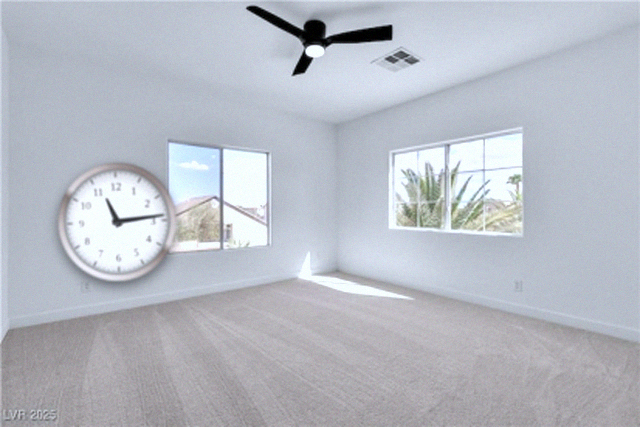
11:14
